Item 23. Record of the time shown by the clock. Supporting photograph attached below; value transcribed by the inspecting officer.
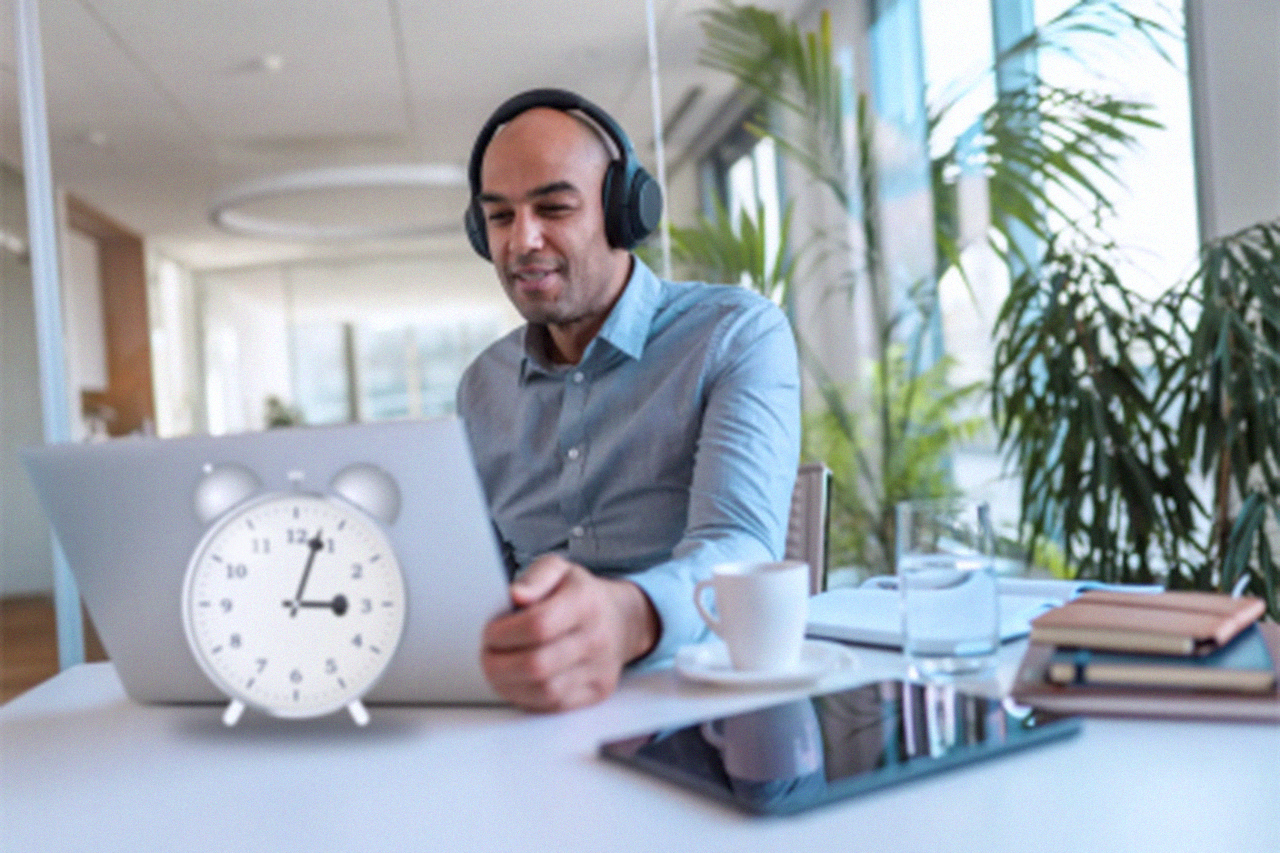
3:03
